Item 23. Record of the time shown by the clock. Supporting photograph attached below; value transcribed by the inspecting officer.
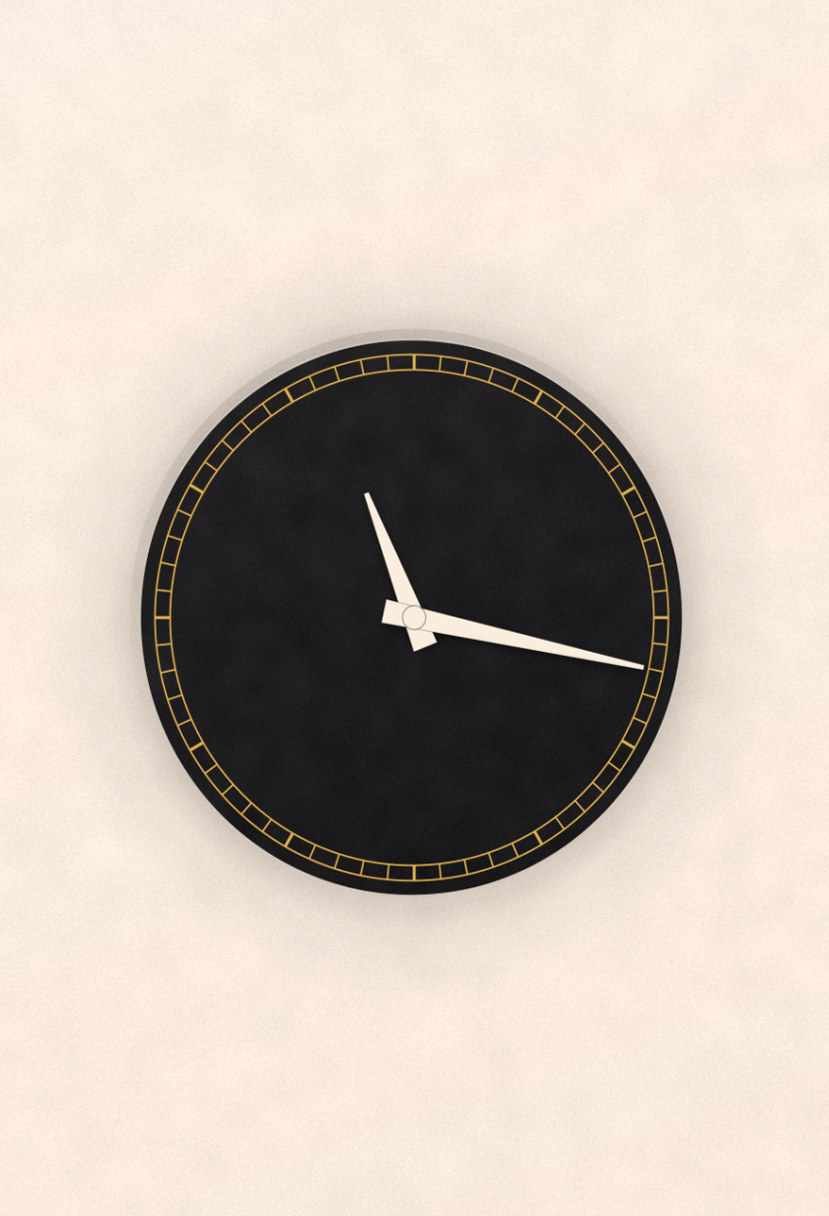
11:17
